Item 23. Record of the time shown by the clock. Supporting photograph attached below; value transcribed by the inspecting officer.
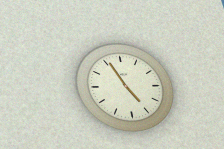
4:56
